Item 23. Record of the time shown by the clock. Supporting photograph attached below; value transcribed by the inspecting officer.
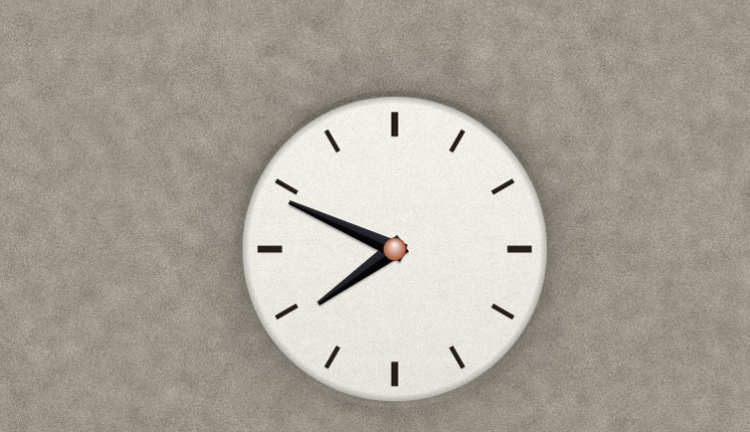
7:49
